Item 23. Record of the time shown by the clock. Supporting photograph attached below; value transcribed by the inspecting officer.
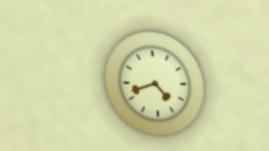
4:42
